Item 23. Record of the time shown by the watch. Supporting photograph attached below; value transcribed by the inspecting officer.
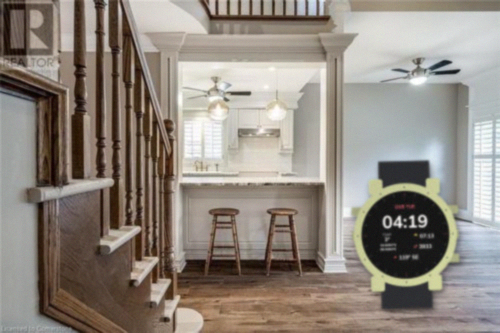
4:19
